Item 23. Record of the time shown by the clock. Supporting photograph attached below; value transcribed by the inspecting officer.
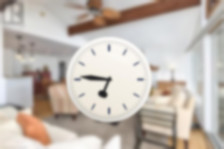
6:46
